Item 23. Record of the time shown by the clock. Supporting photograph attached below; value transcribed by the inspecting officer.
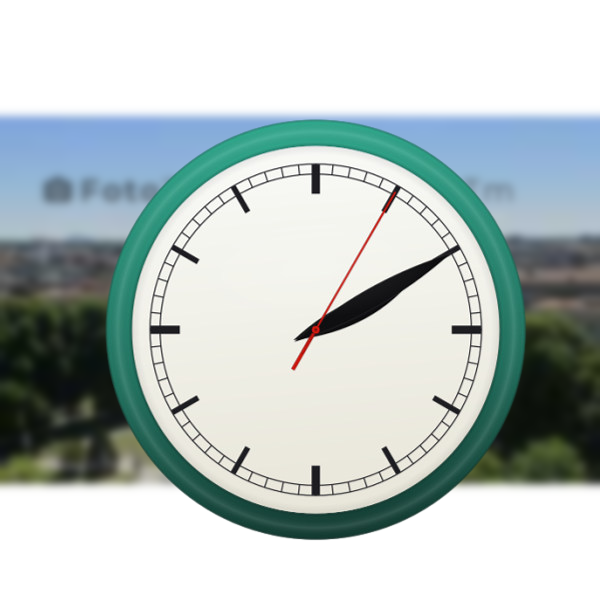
2:10:05
